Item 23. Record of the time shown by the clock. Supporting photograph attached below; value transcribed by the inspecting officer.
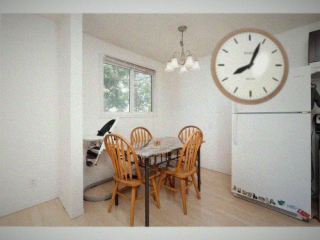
8:04
